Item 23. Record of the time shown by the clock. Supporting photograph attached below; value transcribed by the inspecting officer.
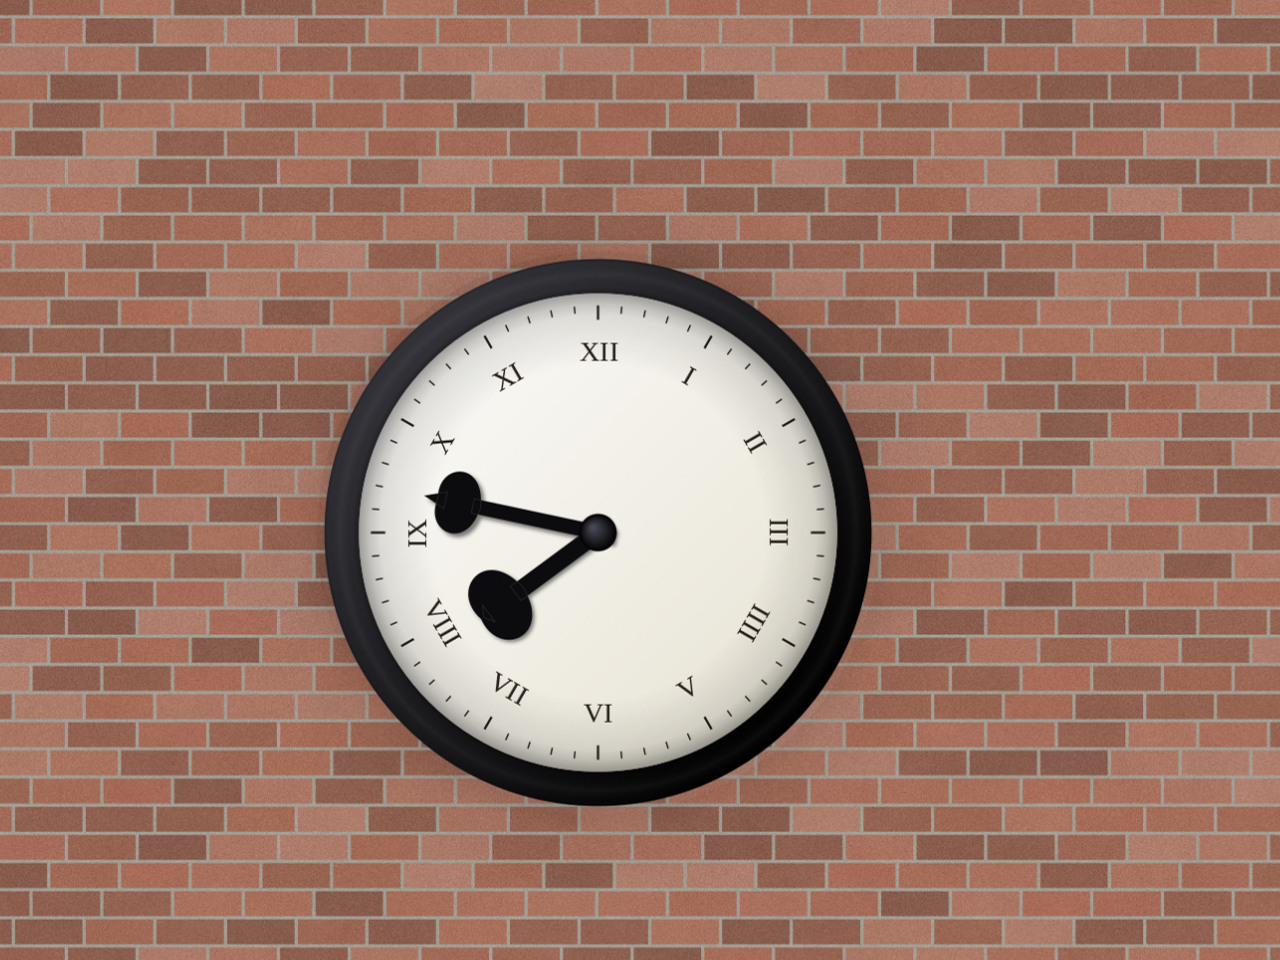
7:47
